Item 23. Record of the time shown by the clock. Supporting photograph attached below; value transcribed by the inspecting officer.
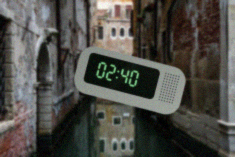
2:40
